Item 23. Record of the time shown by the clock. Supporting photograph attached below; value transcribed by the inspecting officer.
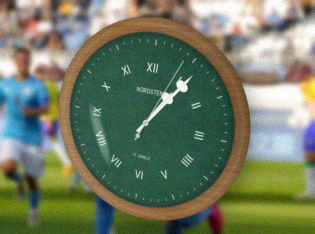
1:06:04
